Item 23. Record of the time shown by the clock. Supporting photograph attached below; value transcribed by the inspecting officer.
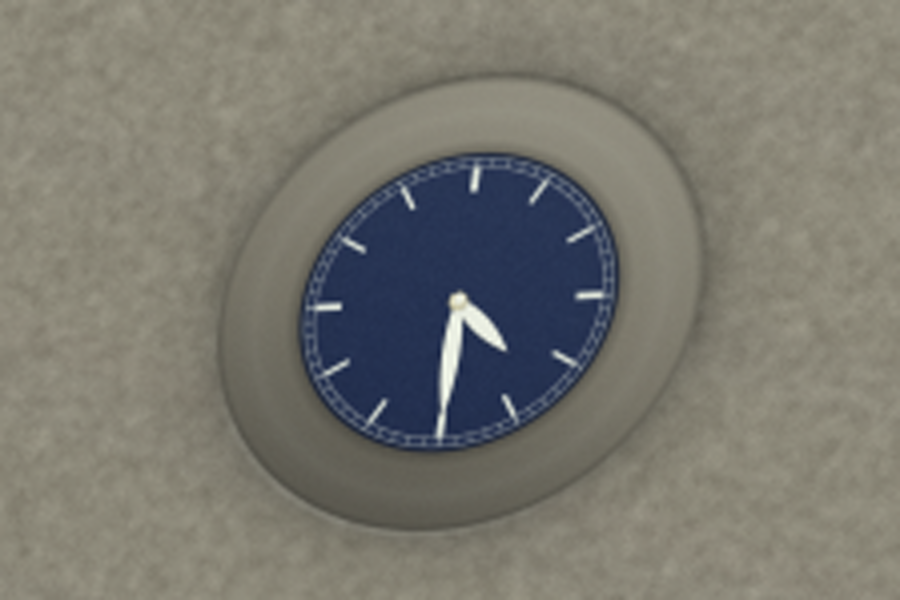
4:30
